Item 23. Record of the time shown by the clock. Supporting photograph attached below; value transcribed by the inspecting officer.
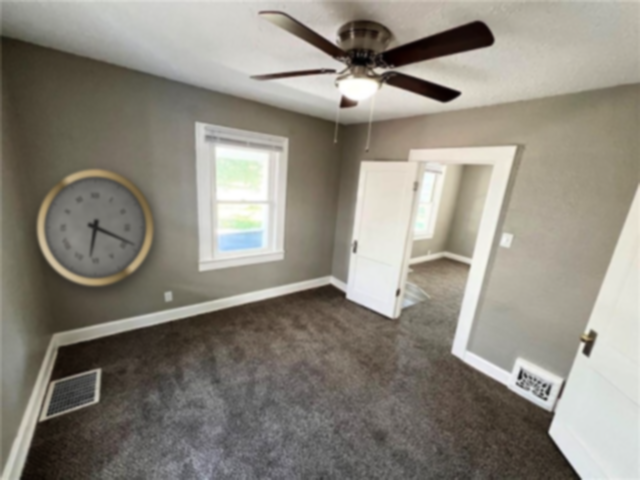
6:19
